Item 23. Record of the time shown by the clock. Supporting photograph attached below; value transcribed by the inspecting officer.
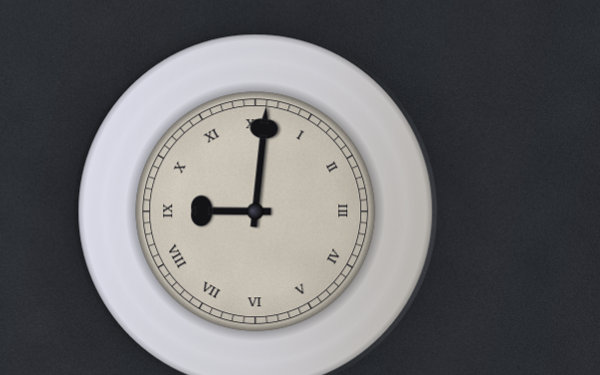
9:01
